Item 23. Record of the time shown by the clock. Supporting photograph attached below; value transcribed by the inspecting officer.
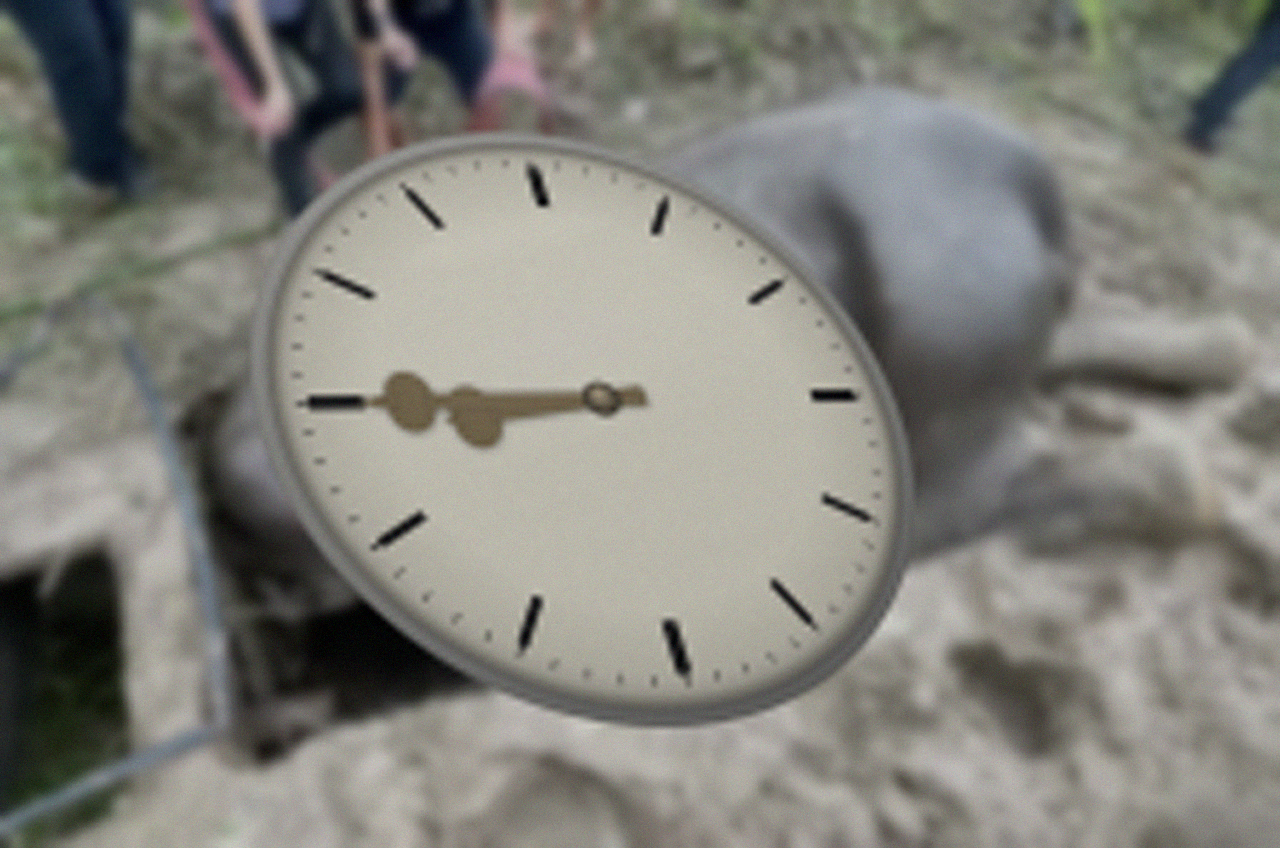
8:45
